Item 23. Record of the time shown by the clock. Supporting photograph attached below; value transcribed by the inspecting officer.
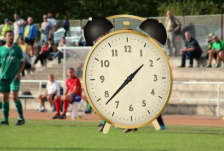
1:38
